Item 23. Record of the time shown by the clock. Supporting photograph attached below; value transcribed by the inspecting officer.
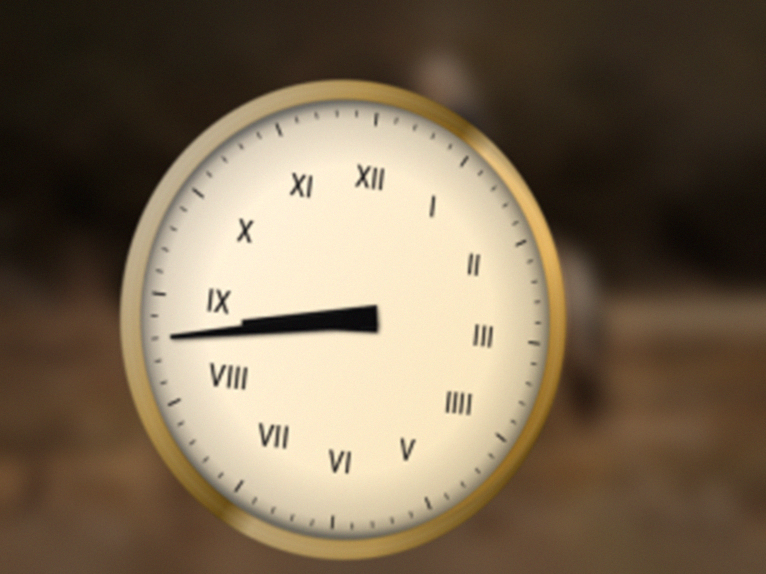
8:43
